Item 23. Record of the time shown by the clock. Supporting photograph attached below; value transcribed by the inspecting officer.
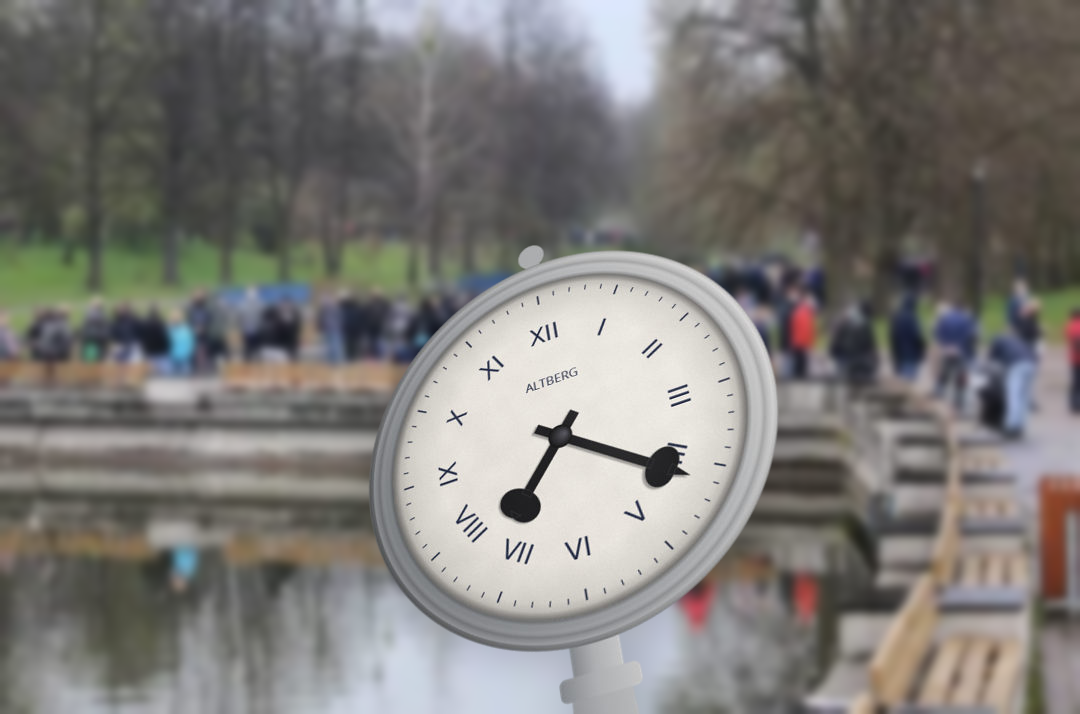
7:21
